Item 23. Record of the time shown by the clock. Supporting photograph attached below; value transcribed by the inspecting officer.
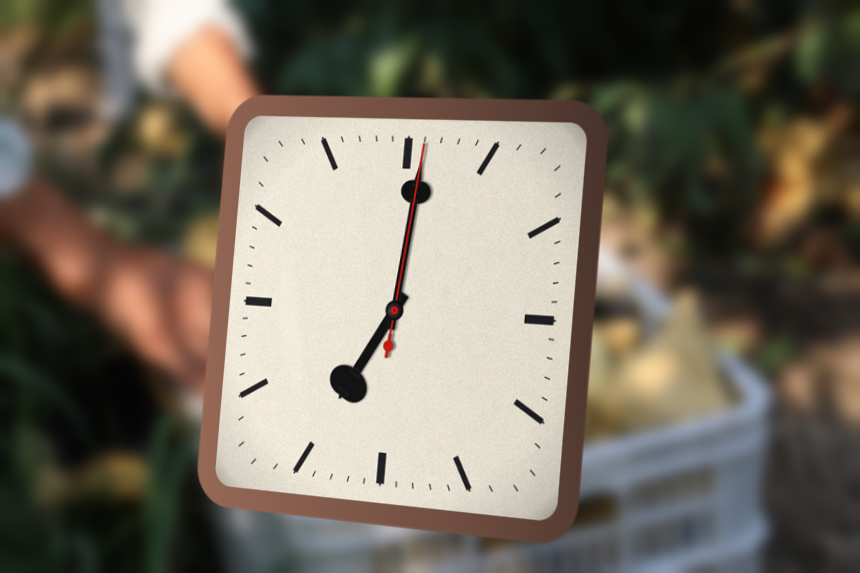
7:01:01
